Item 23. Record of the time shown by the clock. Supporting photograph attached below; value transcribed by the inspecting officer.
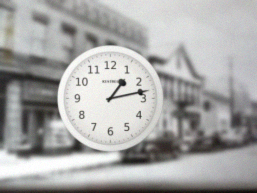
1:13
